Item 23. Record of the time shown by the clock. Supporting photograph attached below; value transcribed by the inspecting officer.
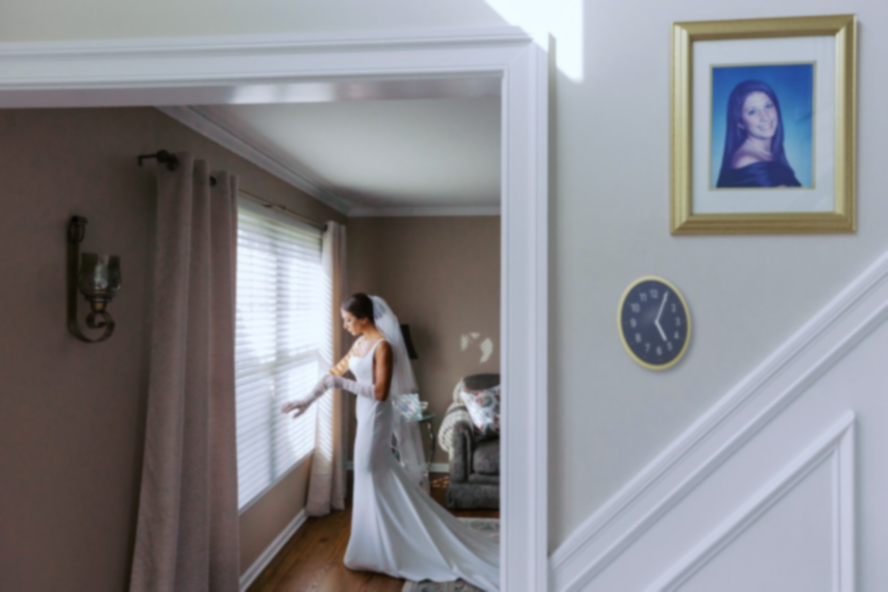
5:05
